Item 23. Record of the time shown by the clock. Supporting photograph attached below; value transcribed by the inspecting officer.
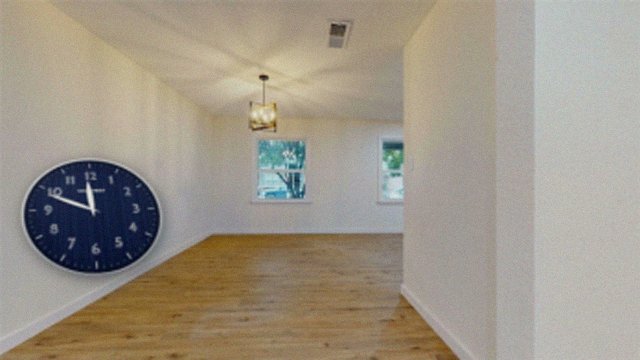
11:49
